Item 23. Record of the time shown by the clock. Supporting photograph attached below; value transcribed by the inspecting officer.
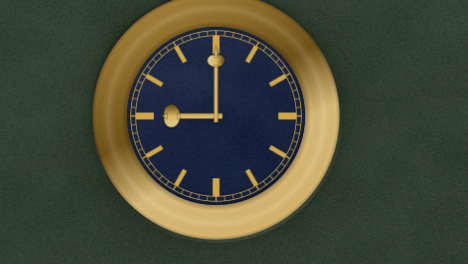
9:00
